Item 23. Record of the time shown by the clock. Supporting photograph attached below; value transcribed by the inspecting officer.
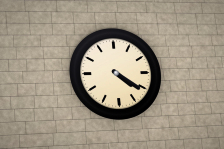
4:21
